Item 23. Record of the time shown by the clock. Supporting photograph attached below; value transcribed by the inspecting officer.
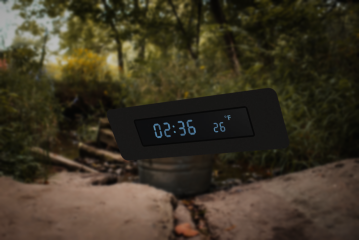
2:36
